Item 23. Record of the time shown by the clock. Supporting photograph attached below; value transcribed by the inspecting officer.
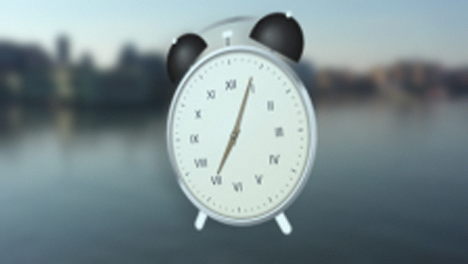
7:04
